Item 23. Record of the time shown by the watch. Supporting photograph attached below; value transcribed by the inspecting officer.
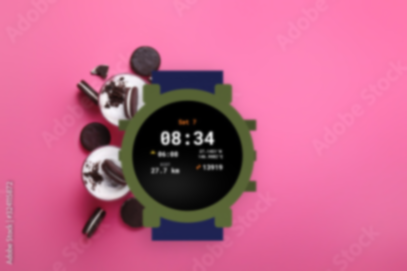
8:34
